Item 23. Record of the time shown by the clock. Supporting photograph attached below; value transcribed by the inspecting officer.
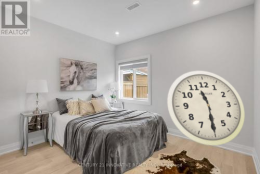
11:30
